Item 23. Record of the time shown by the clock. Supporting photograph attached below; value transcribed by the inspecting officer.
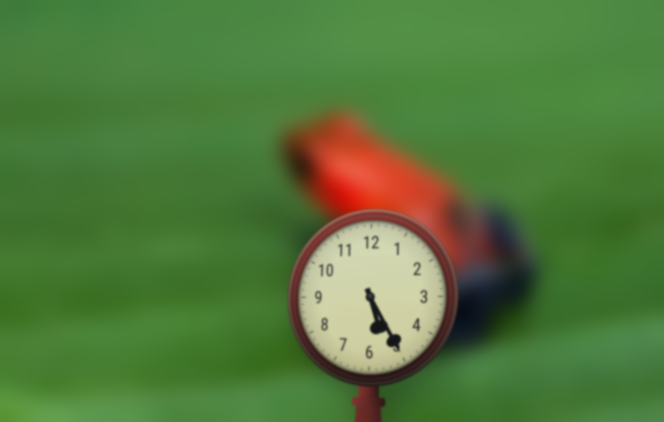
5:25
